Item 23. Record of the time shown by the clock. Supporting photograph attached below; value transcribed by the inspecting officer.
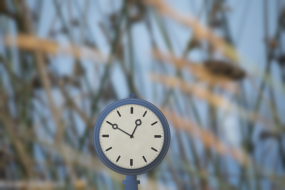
12:50
